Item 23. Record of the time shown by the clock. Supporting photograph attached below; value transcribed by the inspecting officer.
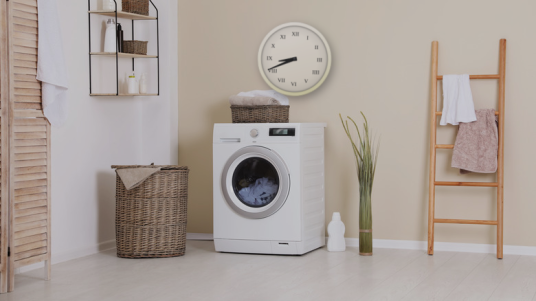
8:41
